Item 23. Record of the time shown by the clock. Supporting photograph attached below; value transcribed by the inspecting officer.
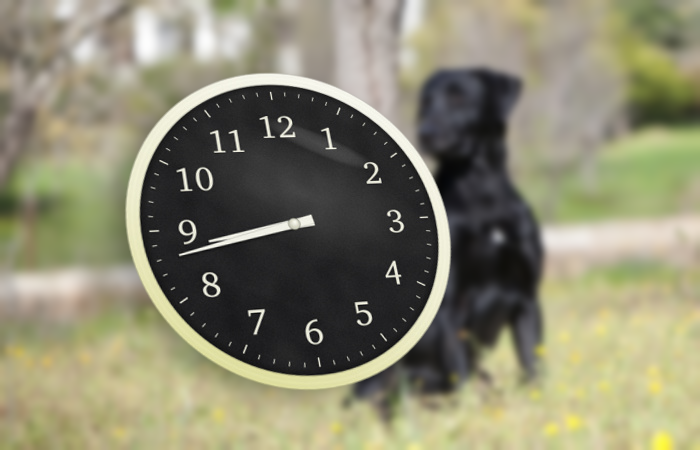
8:43
